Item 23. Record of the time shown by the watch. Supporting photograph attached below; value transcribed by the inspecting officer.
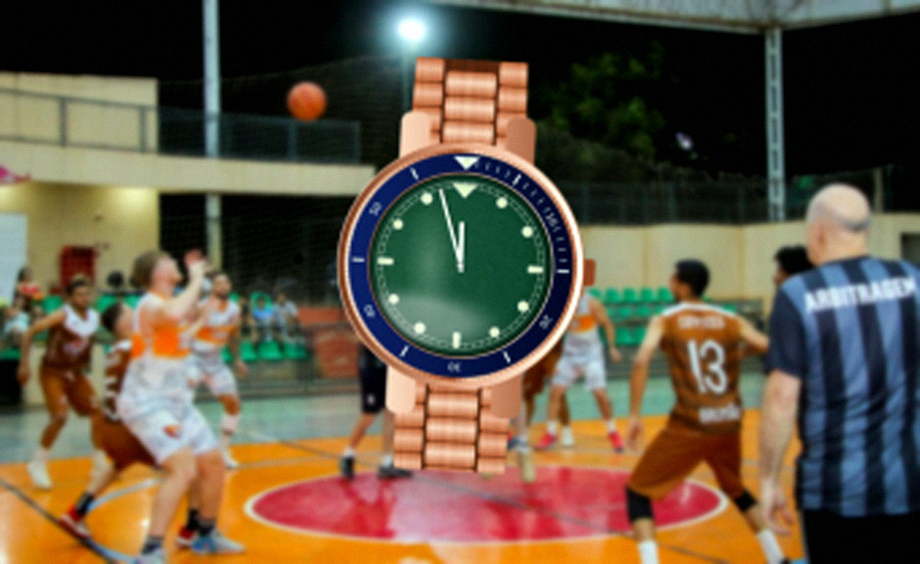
11:57
